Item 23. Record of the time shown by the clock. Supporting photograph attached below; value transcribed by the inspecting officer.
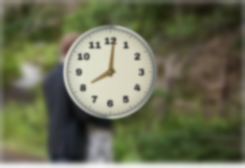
8:01
